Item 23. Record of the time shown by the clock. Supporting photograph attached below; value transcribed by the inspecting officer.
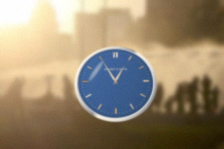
12:55
